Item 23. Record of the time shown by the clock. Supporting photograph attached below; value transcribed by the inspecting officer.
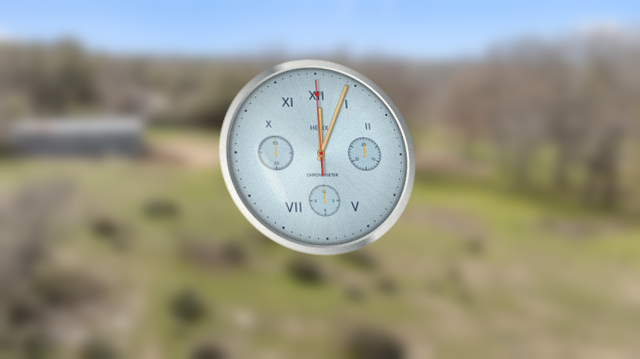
12:04
